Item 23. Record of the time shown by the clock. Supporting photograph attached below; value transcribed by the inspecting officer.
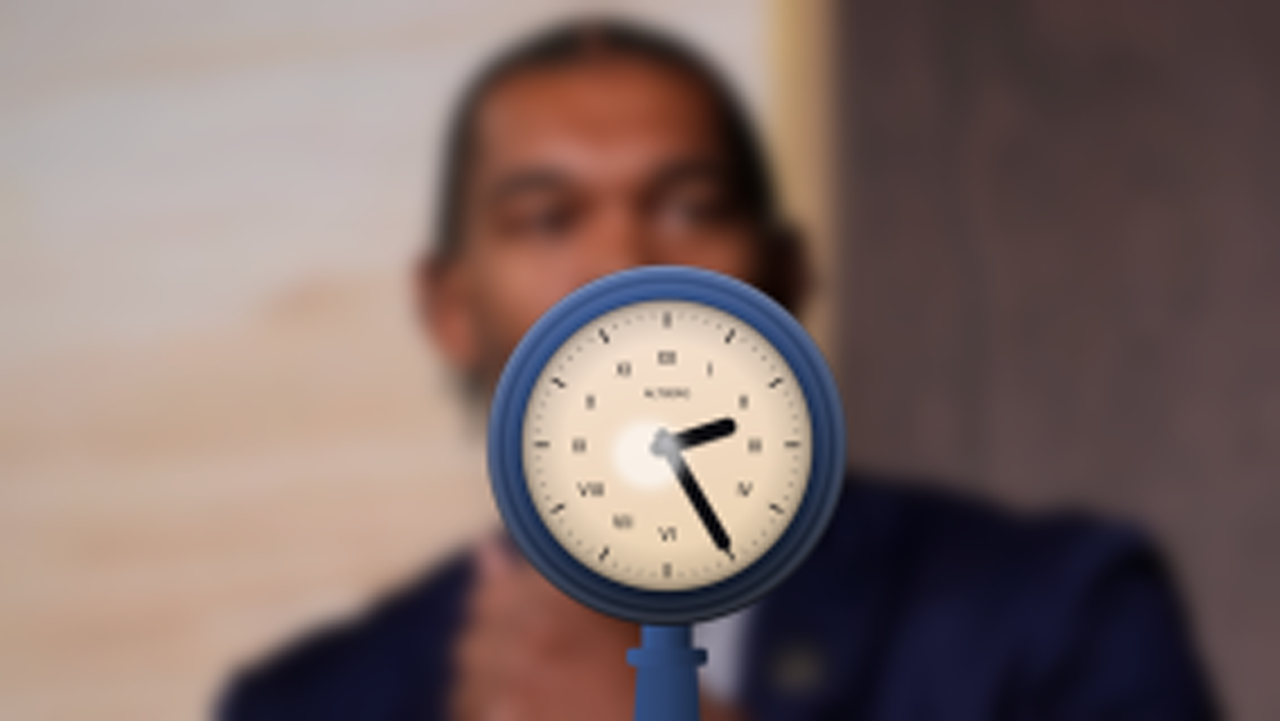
2:25
